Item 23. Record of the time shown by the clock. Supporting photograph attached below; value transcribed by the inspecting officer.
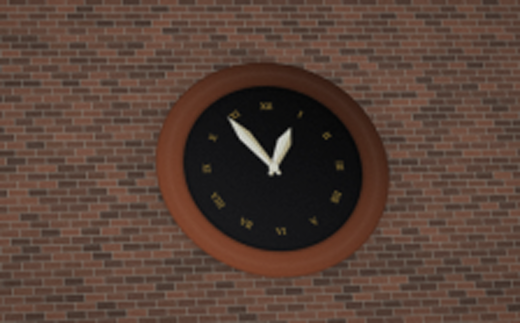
12:54
